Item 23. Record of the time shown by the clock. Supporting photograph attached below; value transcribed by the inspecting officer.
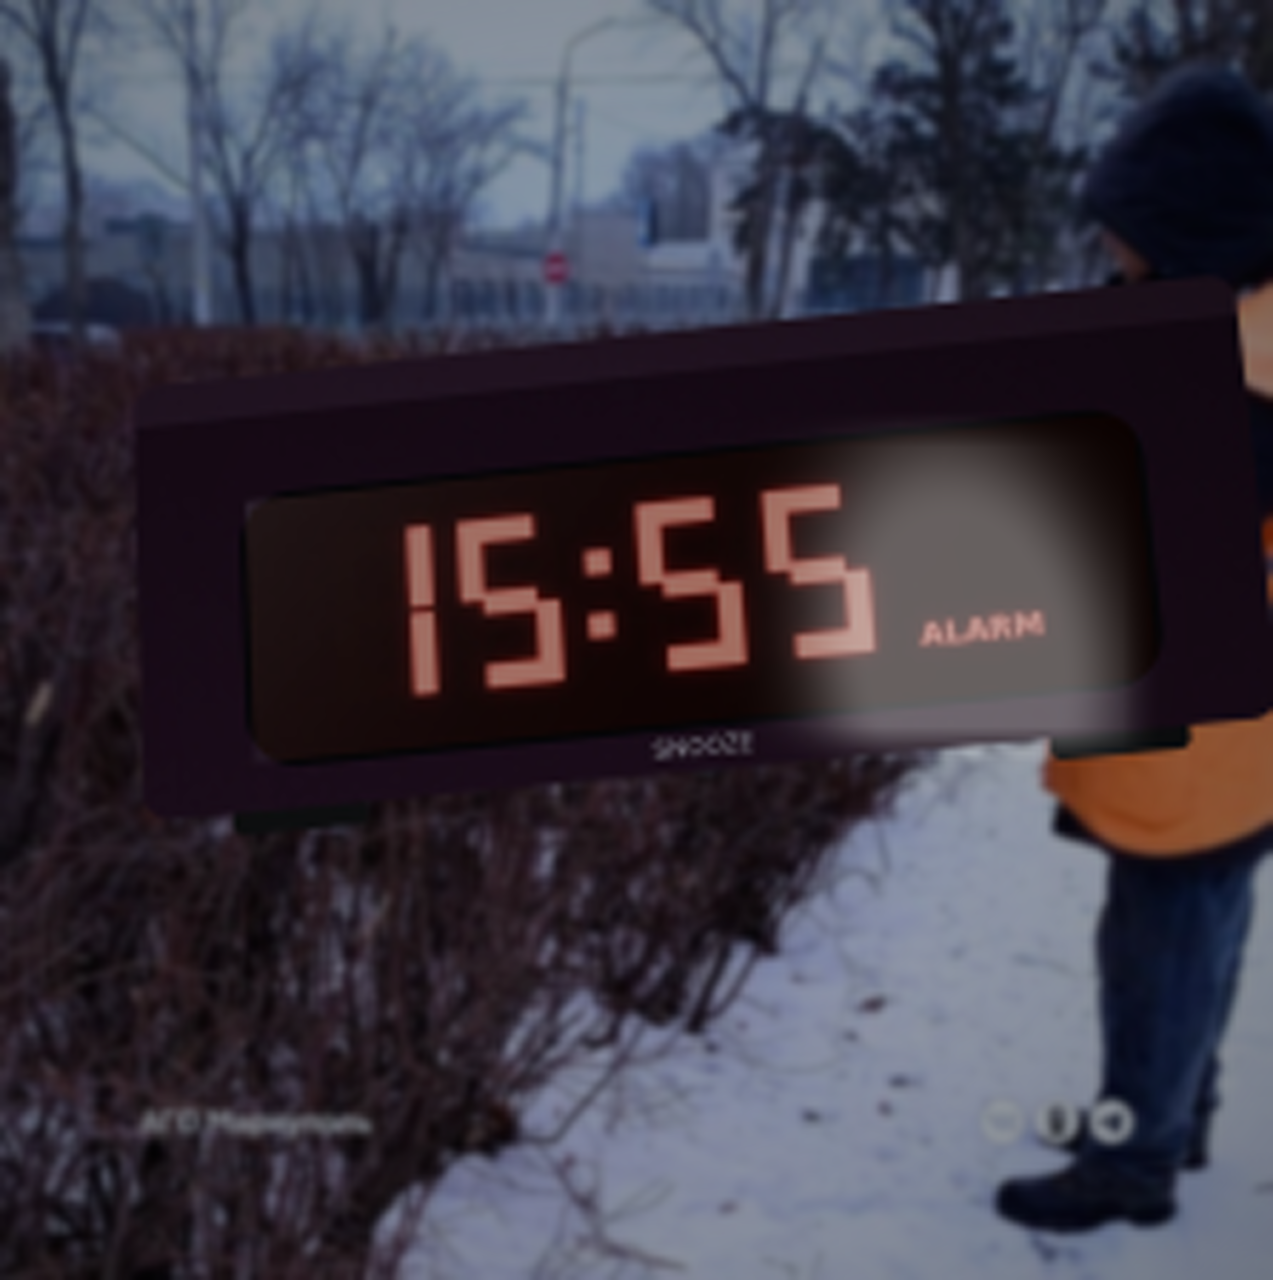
15:55
